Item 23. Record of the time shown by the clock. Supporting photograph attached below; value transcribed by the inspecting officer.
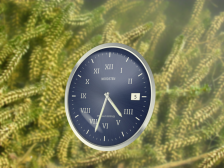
4:33
